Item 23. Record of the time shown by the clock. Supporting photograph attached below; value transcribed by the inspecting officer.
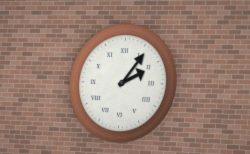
2:06
